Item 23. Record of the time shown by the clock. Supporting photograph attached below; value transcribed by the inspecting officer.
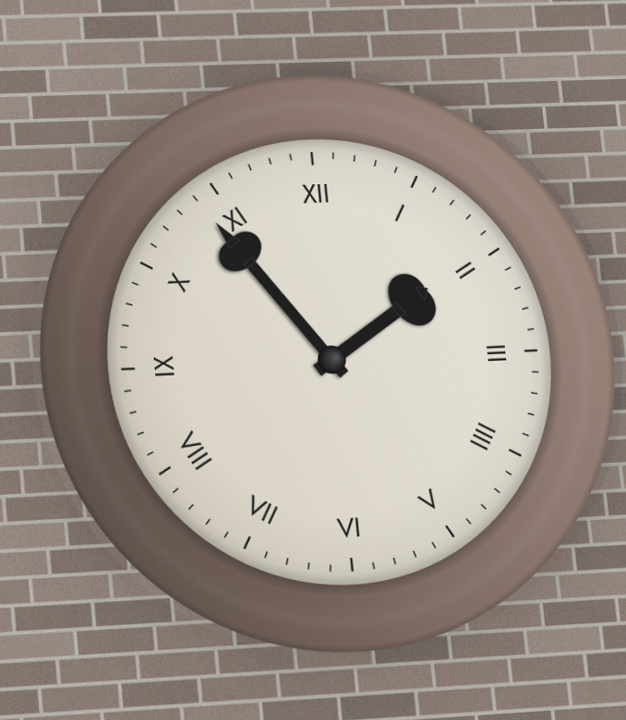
1:54
